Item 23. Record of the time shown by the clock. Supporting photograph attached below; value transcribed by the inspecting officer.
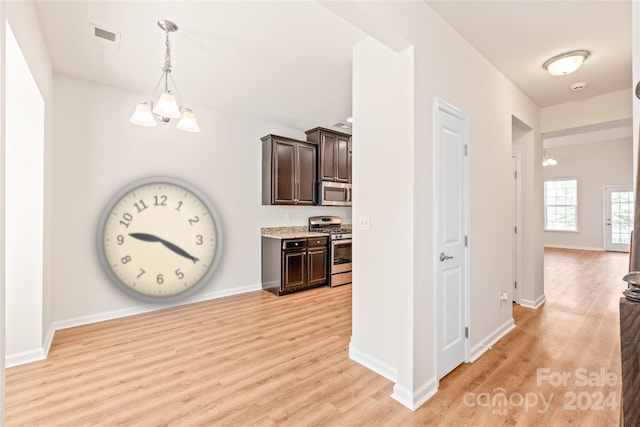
9:20
